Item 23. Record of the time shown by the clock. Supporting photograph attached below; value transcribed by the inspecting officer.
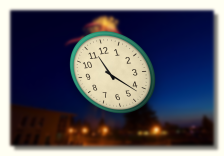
11:22
